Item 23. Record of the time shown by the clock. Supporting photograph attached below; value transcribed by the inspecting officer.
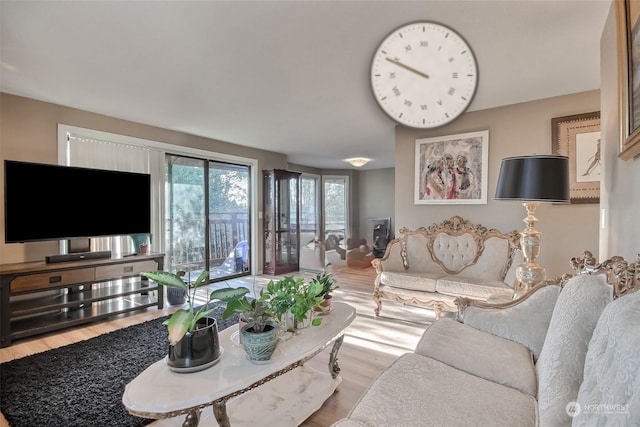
9:49
